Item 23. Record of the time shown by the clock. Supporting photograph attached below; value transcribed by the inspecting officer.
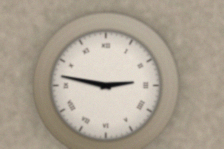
2:47
